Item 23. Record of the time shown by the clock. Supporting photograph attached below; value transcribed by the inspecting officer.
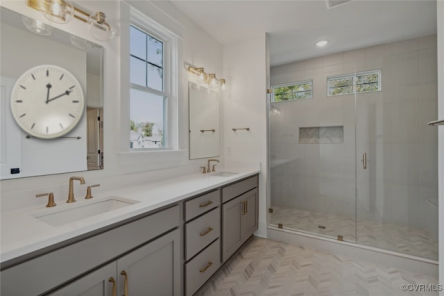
12:11
